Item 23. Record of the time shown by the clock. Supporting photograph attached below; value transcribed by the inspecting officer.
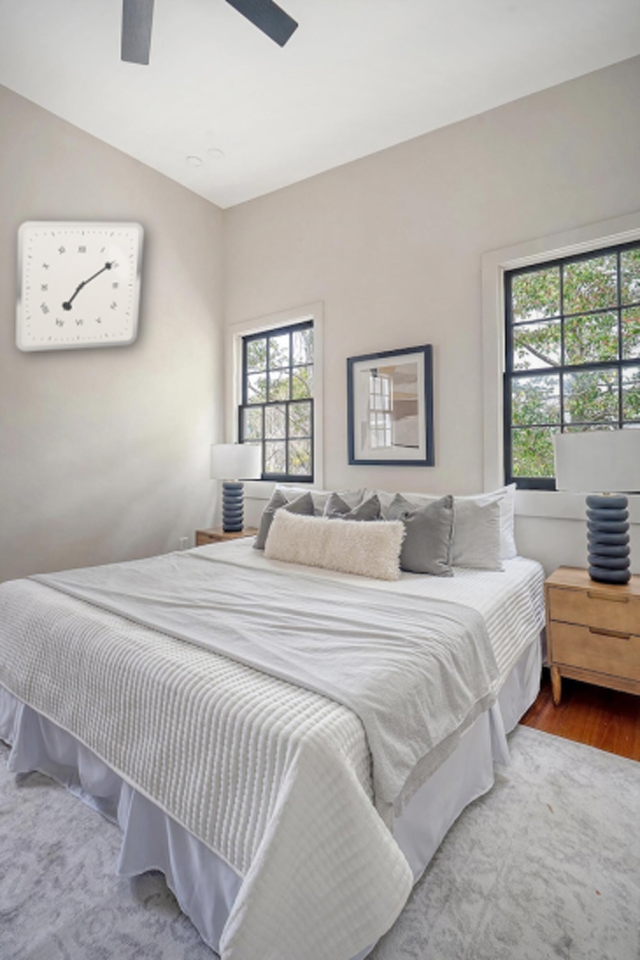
7:09
